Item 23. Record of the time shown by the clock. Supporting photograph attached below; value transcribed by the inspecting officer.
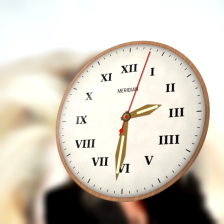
2:31:03
